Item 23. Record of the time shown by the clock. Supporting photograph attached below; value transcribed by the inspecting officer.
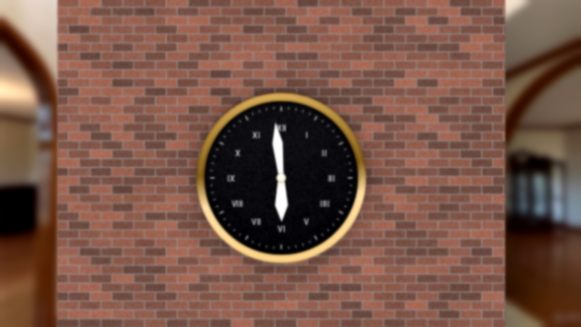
5:59
